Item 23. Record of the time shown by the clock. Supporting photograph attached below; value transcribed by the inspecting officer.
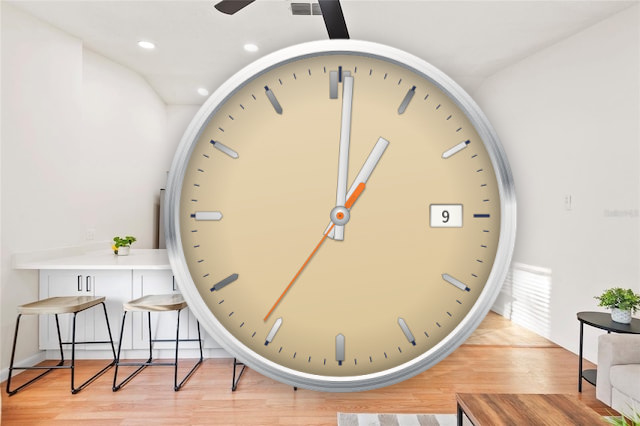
1:00:36
